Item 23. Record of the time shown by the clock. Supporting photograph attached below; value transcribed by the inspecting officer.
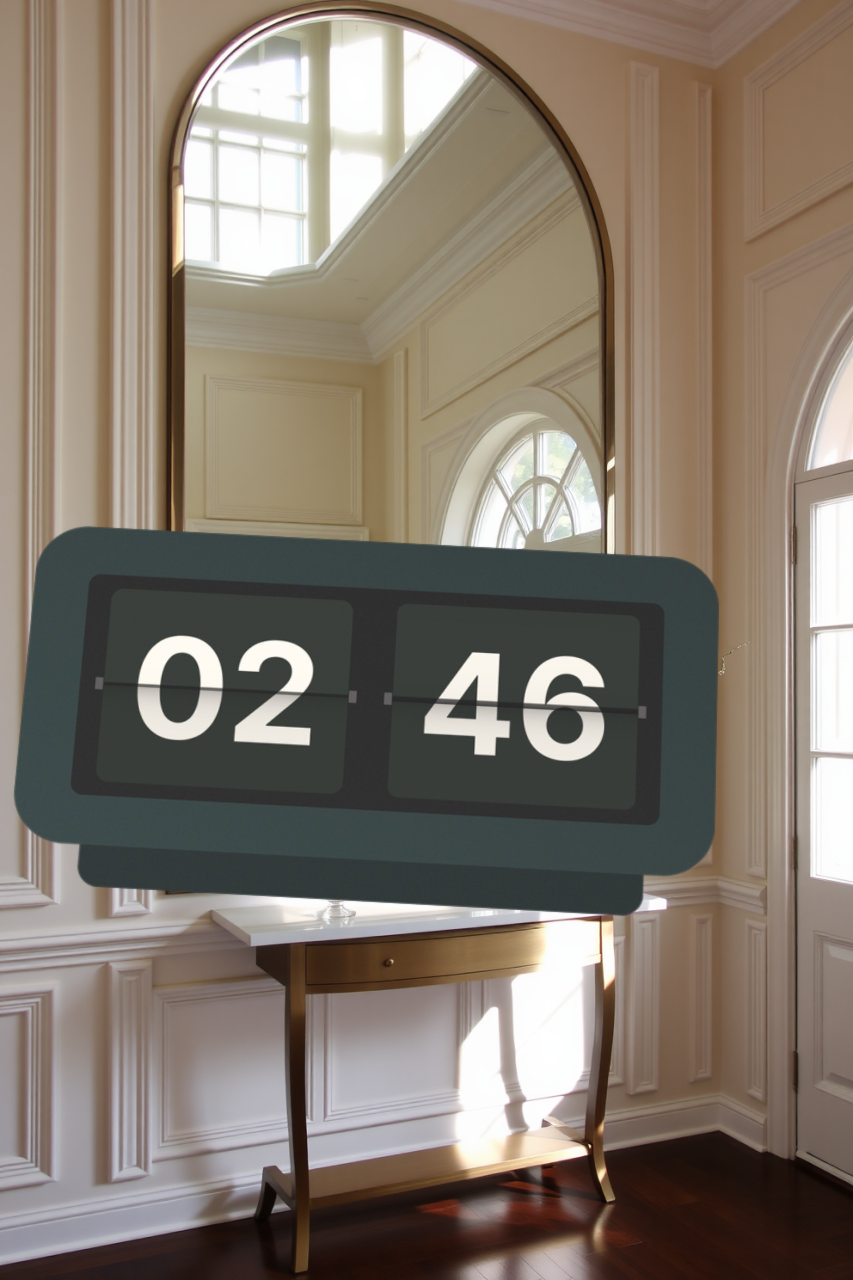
2:46
